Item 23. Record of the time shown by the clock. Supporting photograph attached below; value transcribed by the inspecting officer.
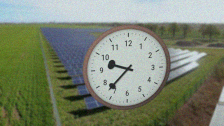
9:37
